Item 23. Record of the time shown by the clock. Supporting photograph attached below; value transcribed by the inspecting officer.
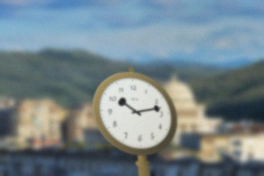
10:13
